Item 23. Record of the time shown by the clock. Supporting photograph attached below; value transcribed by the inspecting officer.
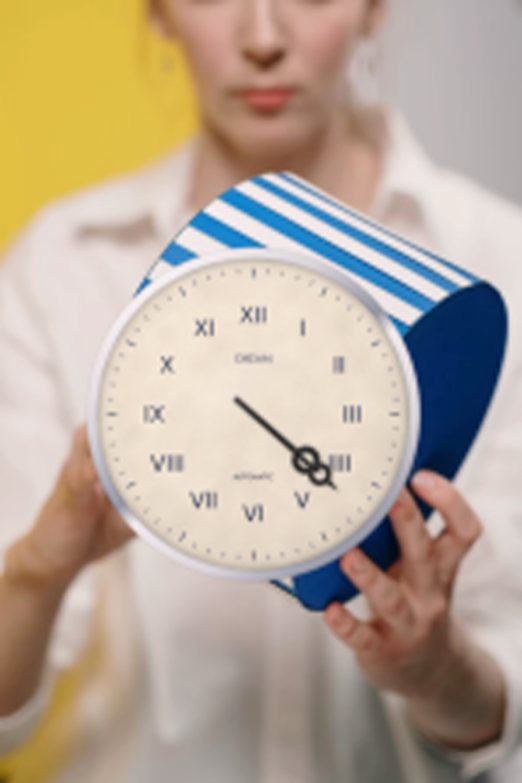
4:22
